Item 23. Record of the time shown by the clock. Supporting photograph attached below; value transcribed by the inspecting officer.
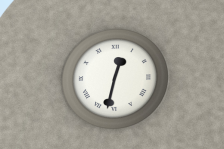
12:32
